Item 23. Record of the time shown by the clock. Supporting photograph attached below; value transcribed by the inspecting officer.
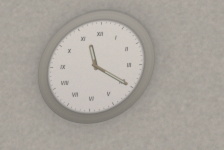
11:20
